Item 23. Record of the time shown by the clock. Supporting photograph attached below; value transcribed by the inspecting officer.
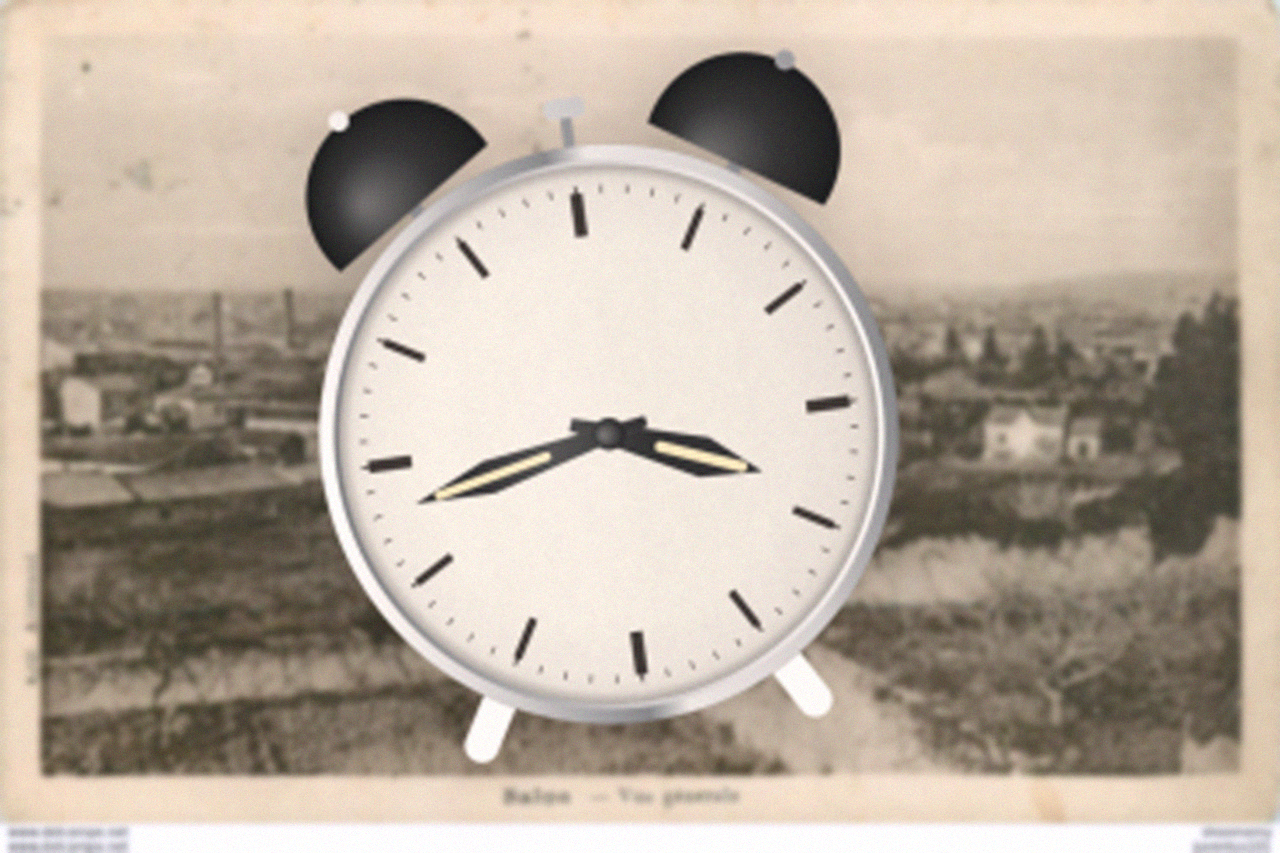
3:43
